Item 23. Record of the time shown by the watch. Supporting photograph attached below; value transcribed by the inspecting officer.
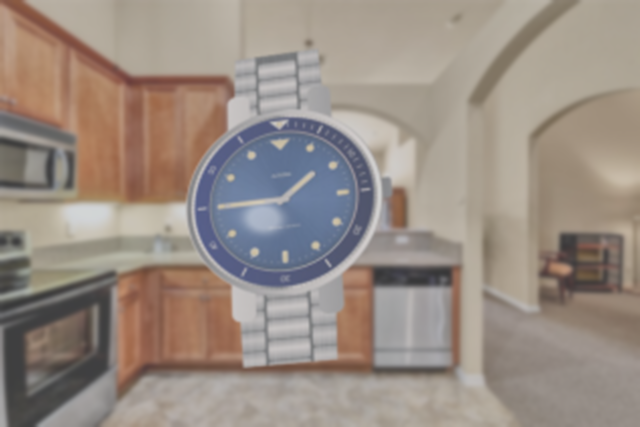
1:45
